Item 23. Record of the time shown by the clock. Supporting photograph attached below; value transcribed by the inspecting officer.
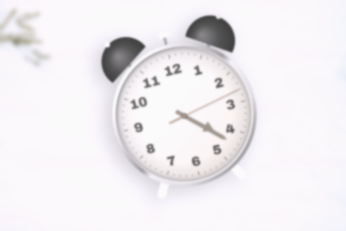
4:22:13
